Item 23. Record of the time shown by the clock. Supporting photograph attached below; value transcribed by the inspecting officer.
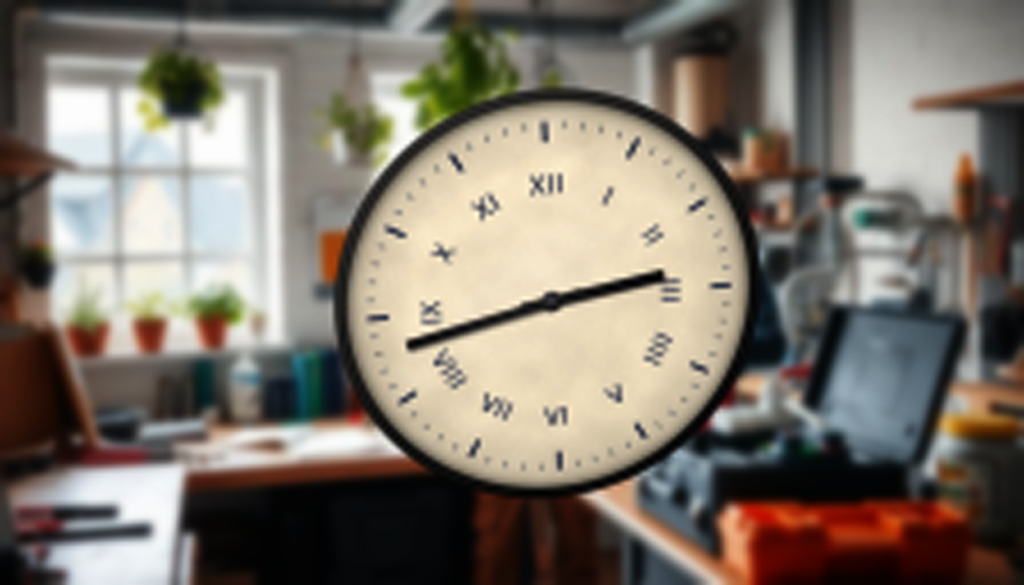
2:43
